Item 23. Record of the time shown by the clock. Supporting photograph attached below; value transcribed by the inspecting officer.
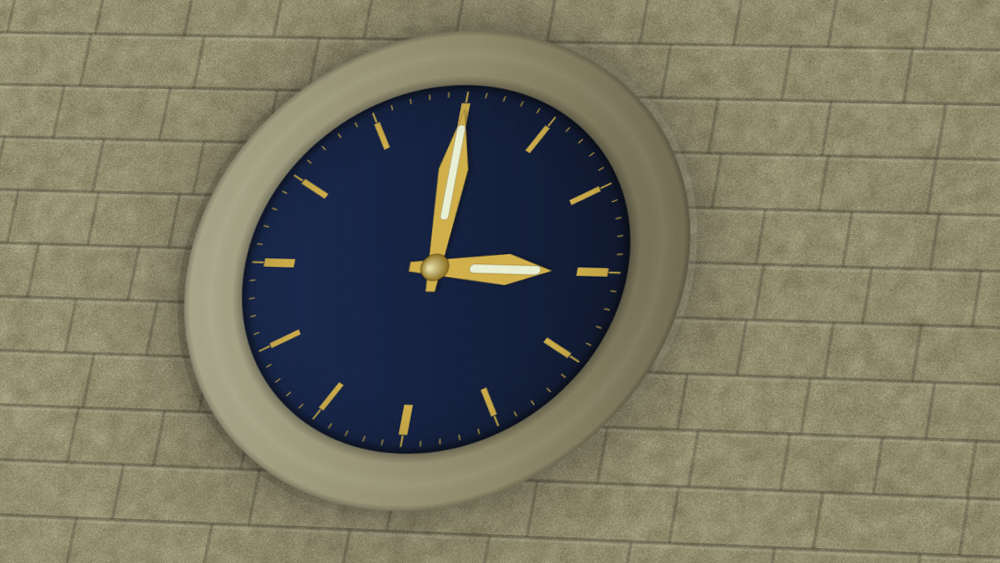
3:00
